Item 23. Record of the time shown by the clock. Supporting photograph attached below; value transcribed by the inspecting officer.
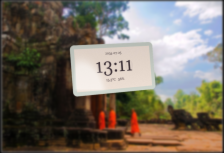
13:11
